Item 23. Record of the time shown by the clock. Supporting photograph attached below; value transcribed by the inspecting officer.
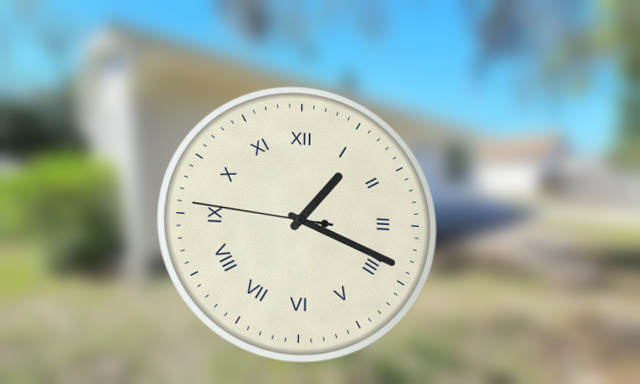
1:18:46
